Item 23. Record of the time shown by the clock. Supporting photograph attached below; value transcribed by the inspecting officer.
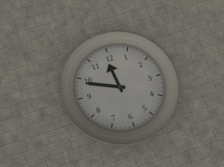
11:49
